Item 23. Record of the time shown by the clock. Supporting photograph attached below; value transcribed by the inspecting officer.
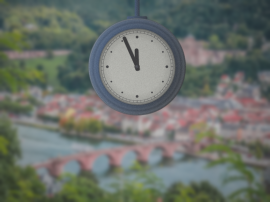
11:56
